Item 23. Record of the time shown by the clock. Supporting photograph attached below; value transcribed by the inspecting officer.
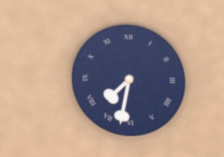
7:32
